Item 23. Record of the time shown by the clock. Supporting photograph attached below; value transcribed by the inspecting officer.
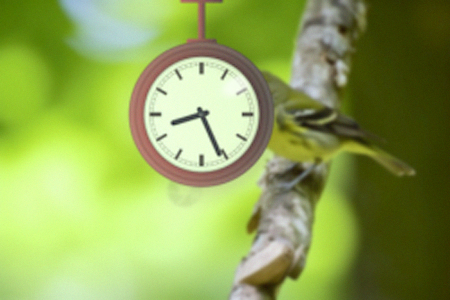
8:26
